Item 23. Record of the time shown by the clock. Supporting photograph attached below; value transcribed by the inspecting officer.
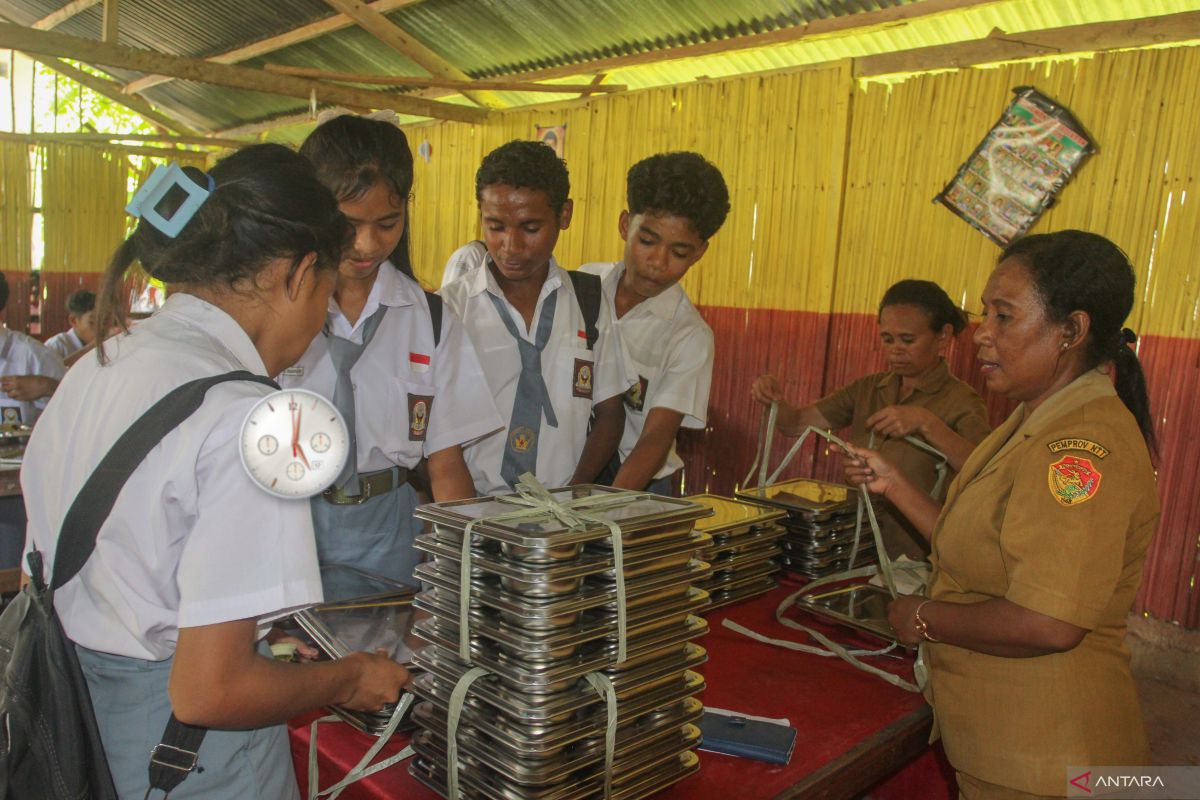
5:02
